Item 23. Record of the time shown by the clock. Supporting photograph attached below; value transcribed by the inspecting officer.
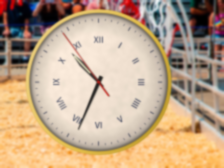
10:33:54
